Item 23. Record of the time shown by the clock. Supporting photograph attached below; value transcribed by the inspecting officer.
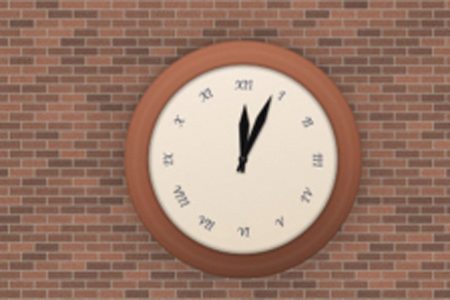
12:04
